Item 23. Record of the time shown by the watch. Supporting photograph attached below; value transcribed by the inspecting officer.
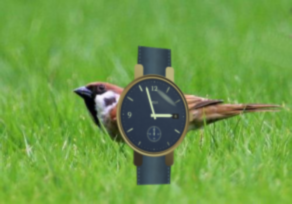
2:57
